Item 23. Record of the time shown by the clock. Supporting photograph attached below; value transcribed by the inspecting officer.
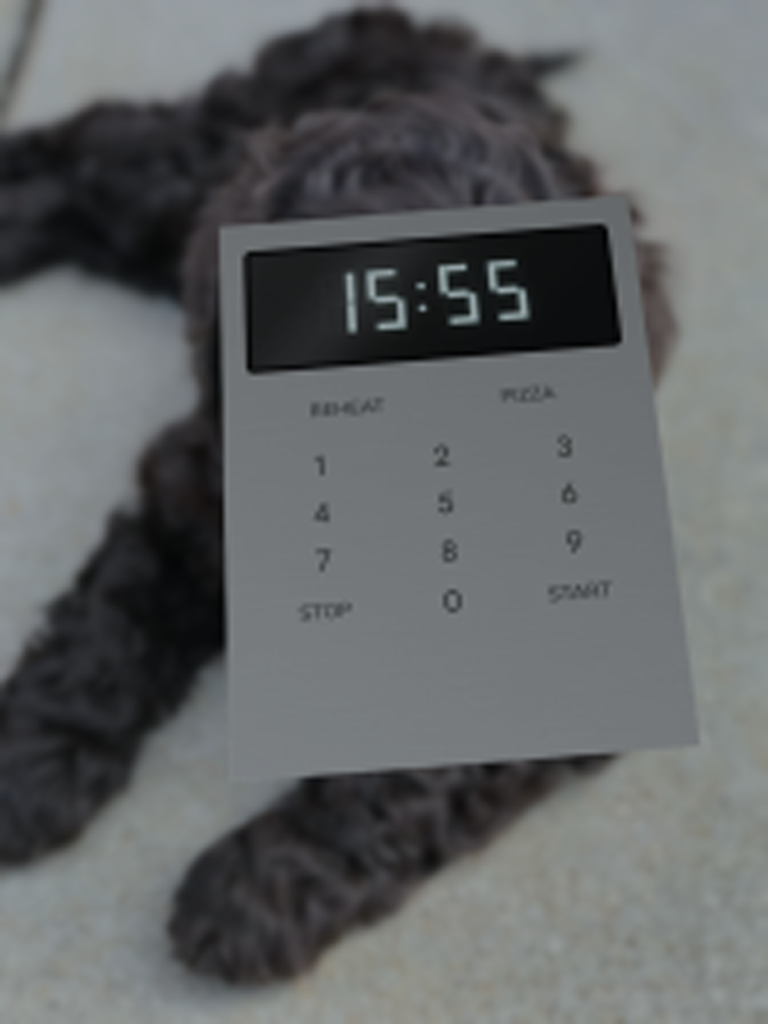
15:55
